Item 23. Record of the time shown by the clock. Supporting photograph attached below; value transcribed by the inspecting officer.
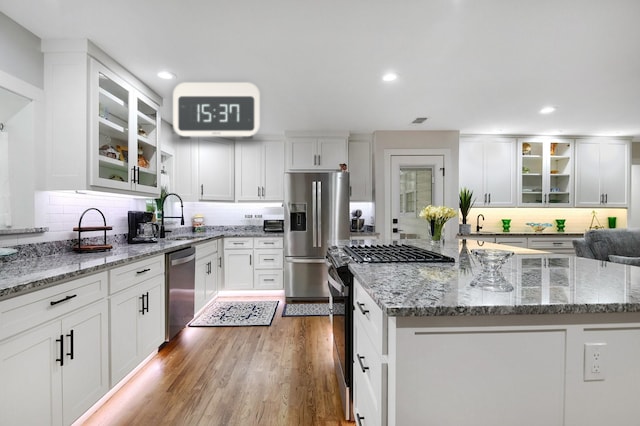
15:37
